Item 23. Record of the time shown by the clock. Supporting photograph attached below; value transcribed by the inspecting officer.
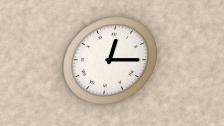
12:15
